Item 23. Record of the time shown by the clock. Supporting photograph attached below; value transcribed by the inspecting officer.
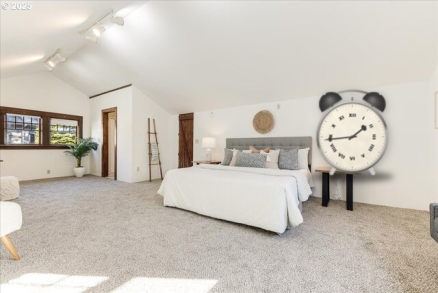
1:44
